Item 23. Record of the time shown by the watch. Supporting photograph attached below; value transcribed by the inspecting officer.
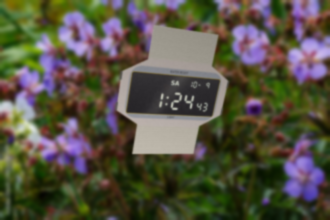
1:24
